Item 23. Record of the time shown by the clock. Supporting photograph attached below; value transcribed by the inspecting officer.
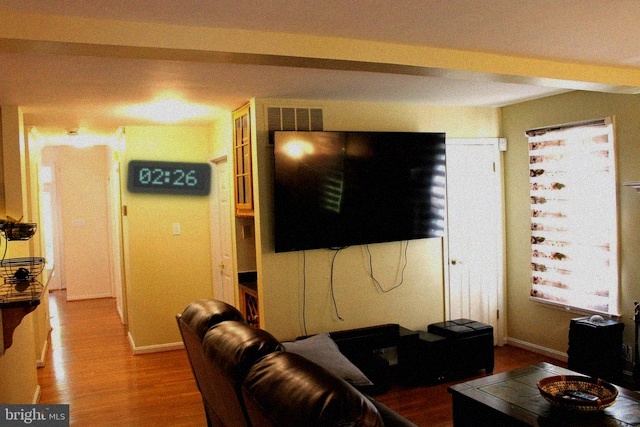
2:26
